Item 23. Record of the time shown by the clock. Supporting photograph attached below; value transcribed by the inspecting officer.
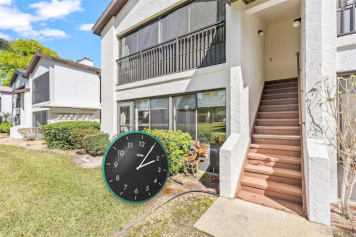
2:05
